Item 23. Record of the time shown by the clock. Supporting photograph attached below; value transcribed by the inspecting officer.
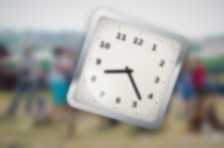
8:23
